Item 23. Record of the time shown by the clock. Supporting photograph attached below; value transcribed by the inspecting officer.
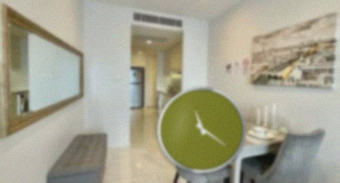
11:21
